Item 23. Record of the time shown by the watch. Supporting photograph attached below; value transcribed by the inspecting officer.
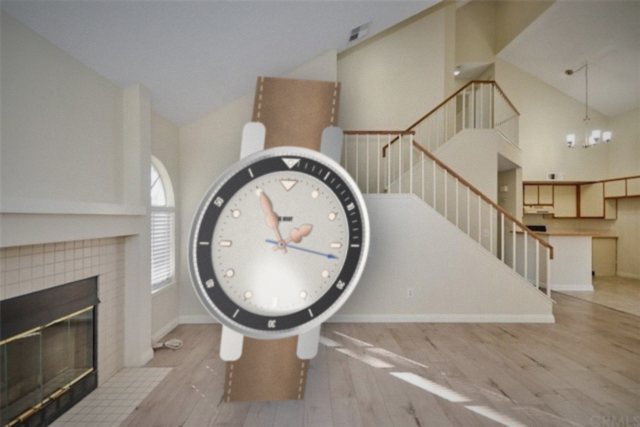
1:55:17
